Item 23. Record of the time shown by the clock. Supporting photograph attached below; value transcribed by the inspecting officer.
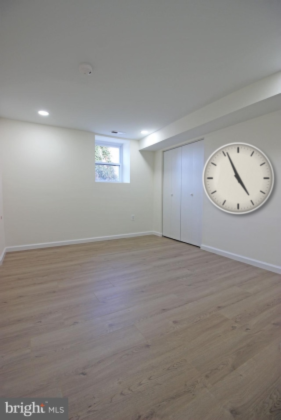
4:56
